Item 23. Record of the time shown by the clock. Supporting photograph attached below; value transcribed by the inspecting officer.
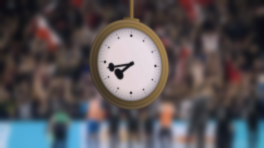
7:43
